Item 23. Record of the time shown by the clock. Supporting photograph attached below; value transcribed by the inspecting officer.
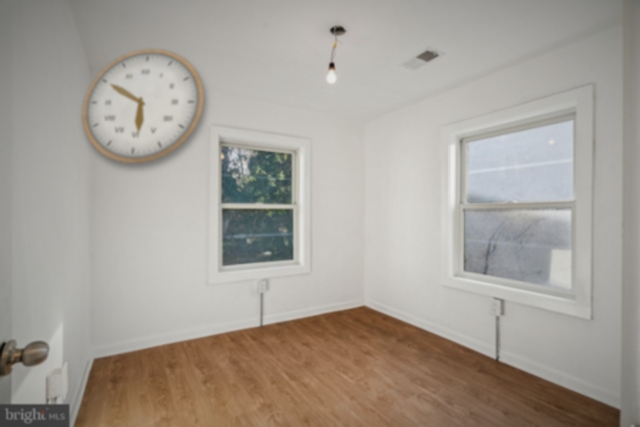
5:50
